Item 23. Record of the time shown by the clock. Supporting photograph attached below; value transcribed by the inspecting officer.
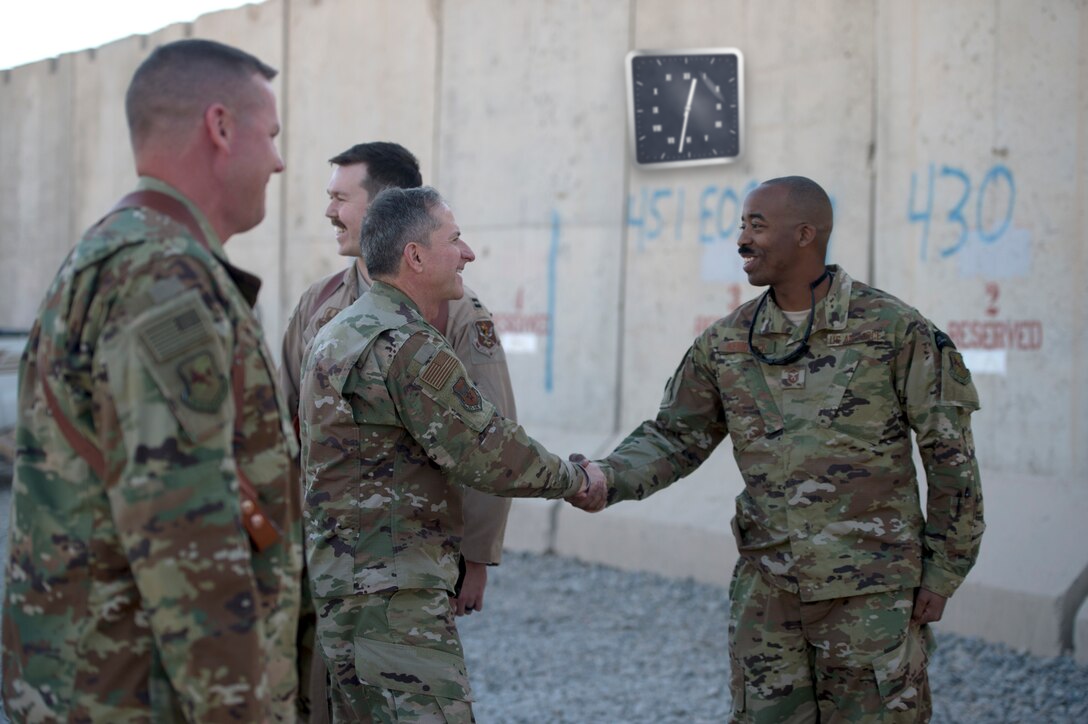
12:32
